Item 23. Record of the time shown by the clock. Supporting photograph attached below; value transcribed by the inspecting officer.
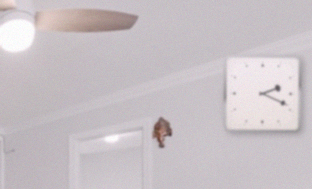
2:19
